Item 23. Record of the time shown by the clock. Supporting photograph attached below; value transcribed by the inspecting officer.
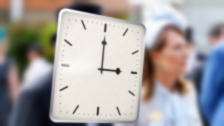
3:00
